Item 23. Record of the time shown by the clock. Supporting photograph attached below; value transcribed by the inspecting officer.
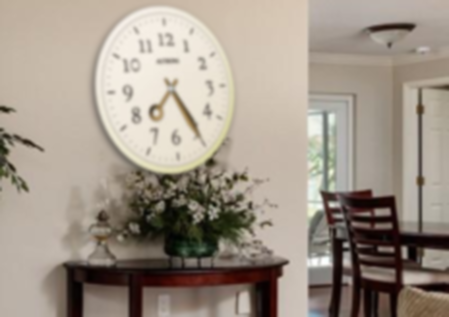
7:25
